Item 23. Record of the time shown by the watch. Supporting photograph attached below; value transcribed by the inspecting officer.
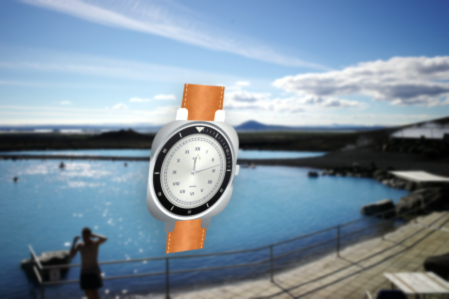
12:13
